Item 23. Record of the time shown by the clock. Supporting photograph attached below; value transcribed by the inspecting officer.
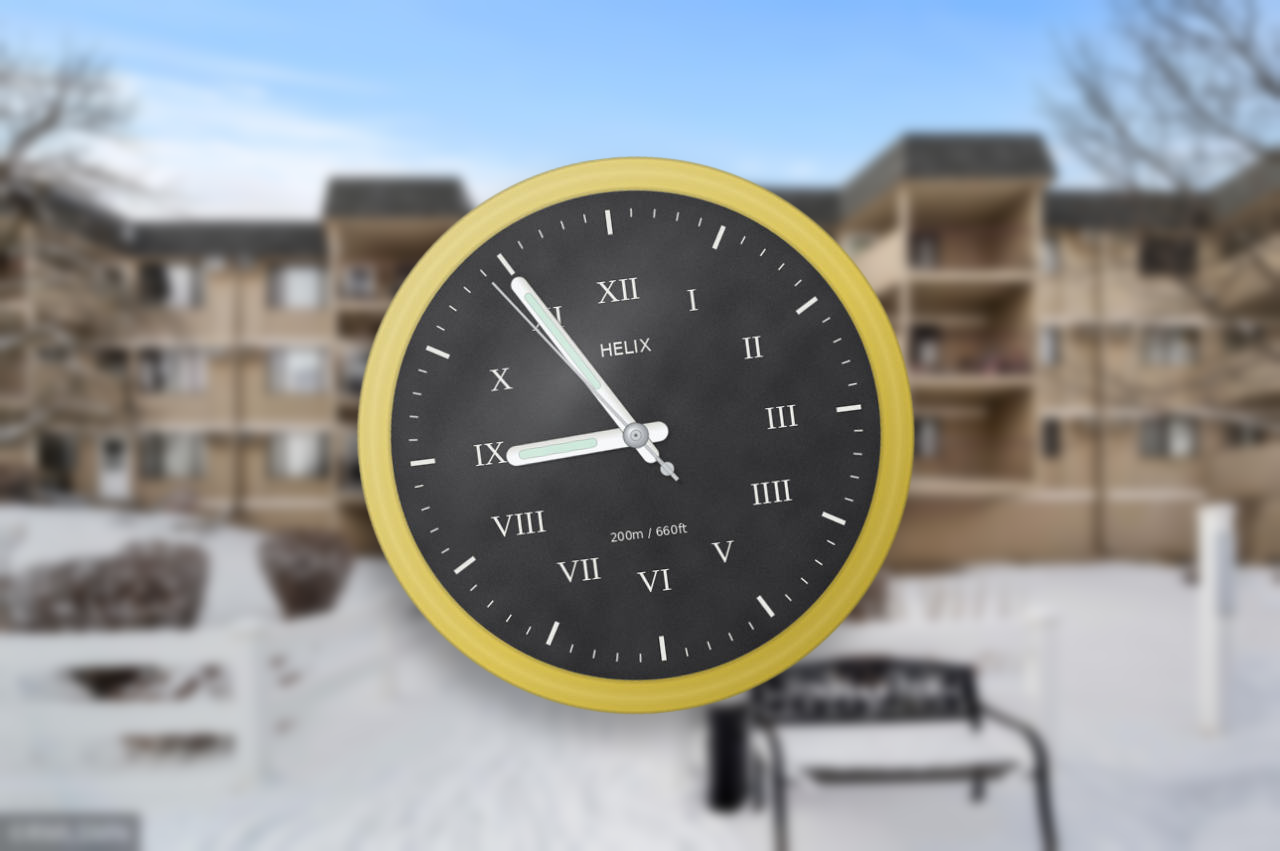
8:54:54
